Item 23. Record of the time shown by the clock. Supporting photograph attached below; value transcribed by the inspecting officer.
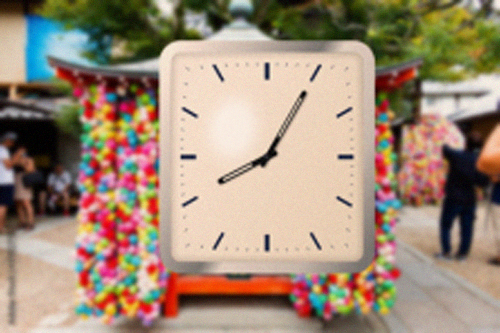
8:05
